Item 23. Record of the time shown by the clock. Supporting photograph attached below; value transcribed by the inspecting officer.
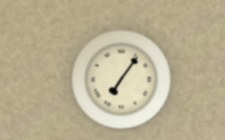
7:06
